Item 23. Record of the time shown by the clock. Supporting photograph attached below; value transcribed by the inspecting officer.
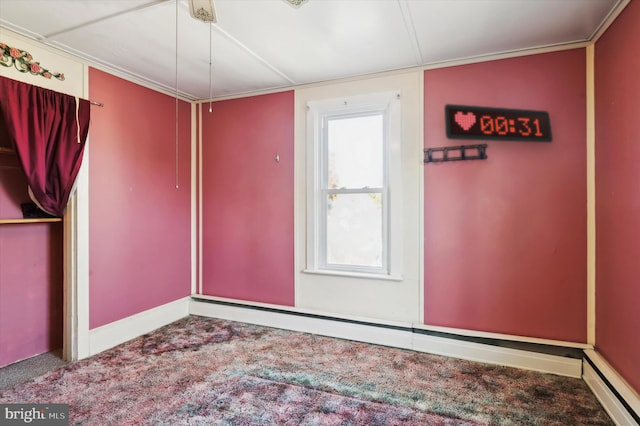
0:31
